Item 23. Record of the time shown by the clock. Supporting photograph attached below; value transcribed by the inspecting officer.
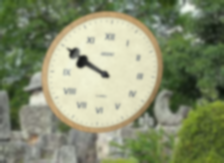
9:50
